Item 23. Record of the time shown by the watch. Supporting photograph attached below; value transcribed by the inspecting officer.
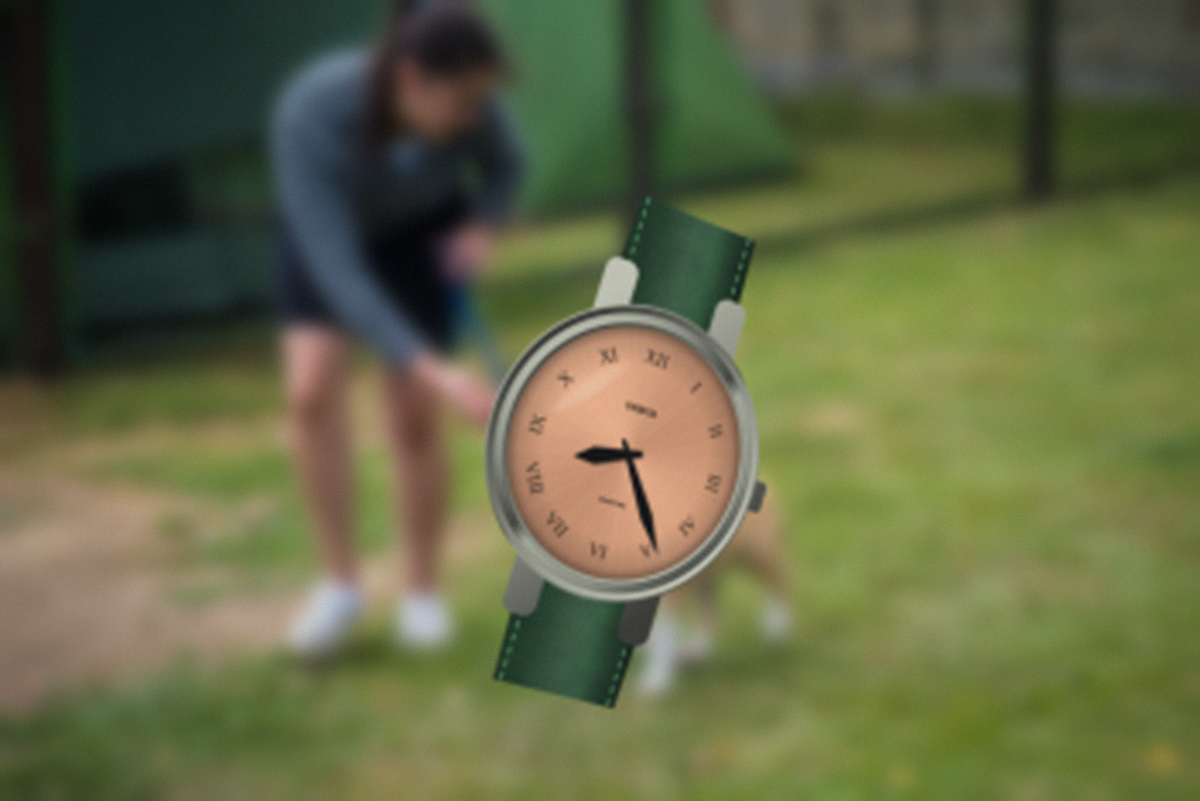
8:24
